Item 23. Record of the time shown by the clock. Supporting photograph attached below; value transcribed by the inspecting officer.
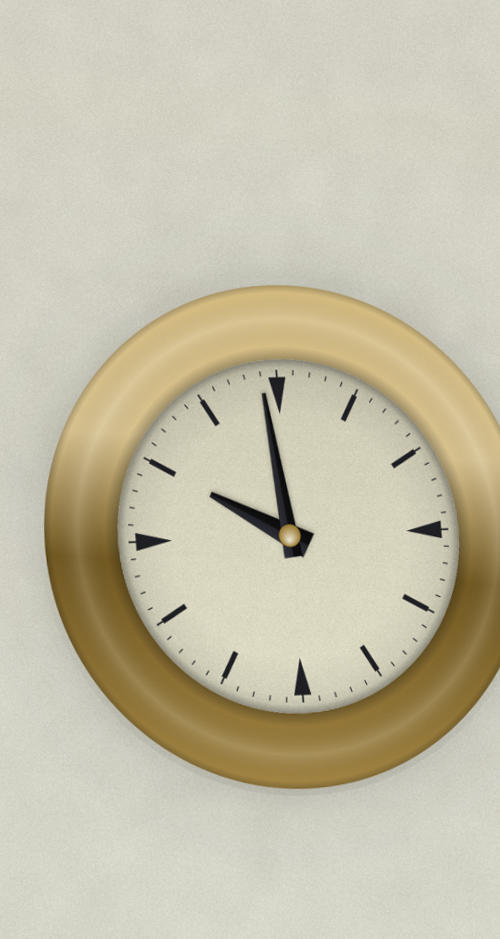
9:59
